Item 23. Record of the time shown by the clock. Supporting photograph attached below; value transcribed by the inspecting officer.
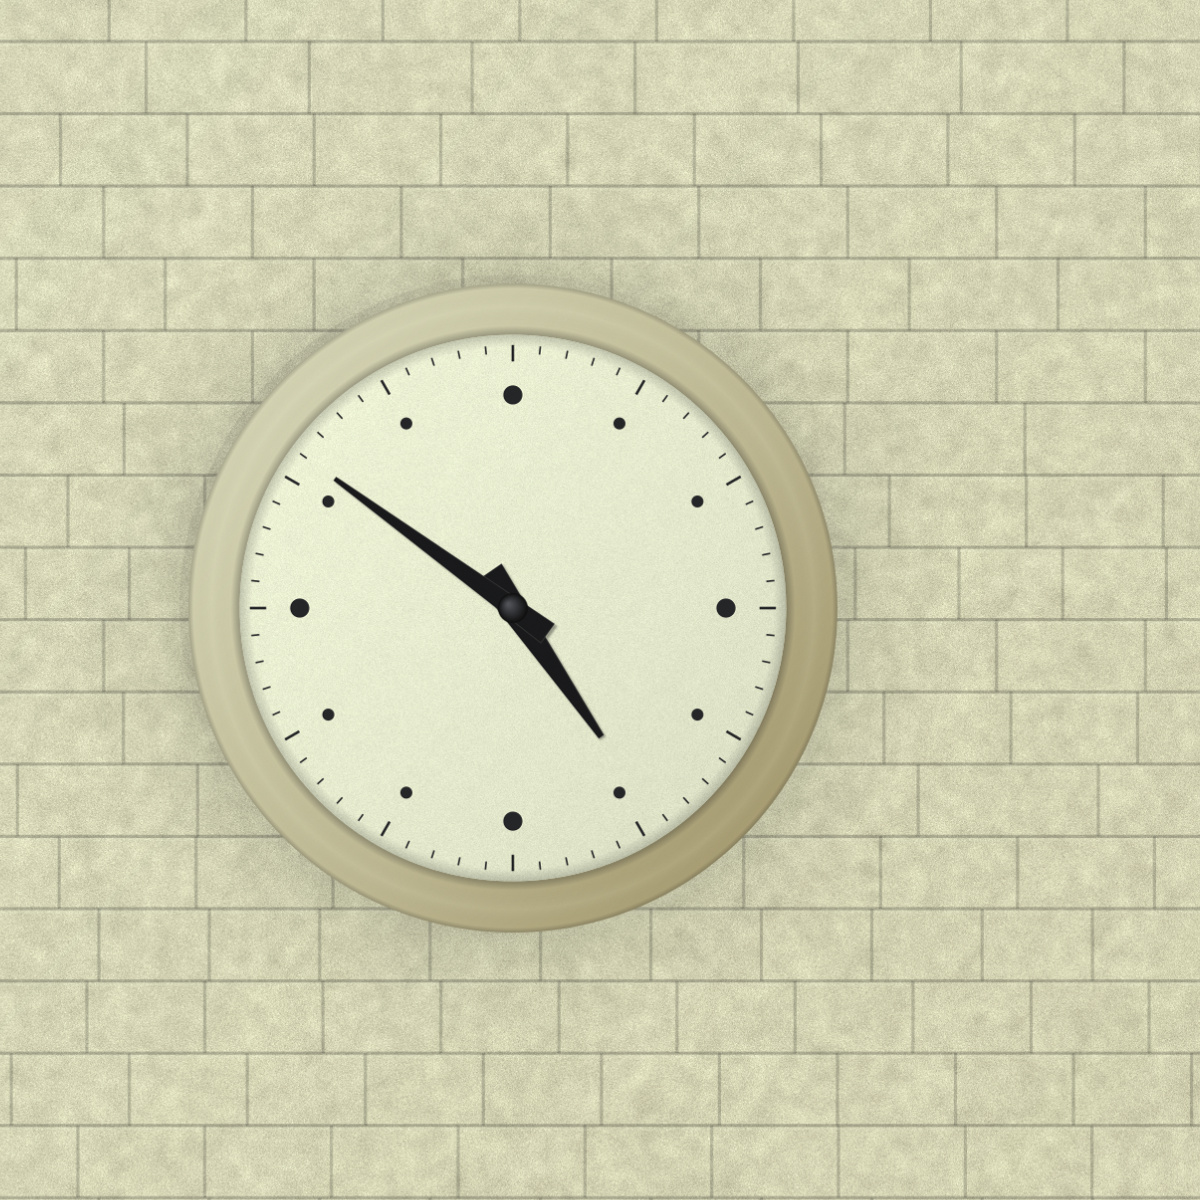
4:51
